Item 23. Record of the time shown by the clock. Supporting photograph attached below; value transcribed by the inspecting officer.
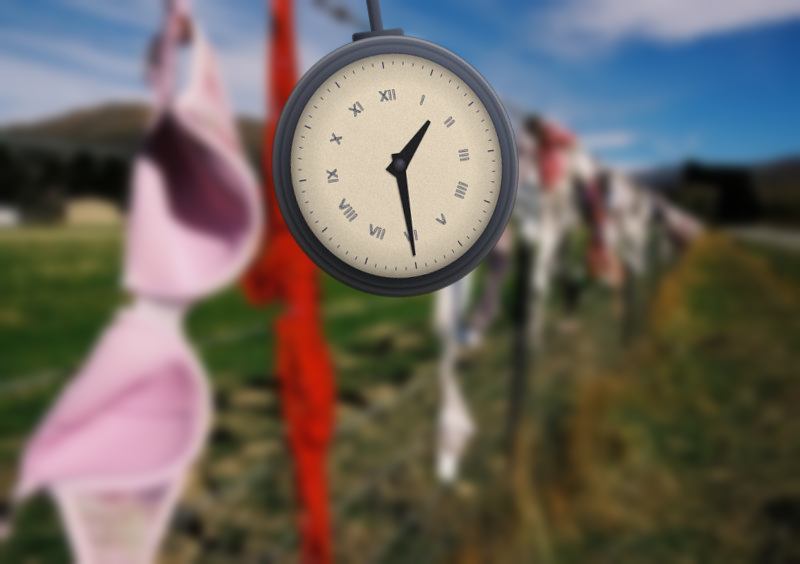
1:30
